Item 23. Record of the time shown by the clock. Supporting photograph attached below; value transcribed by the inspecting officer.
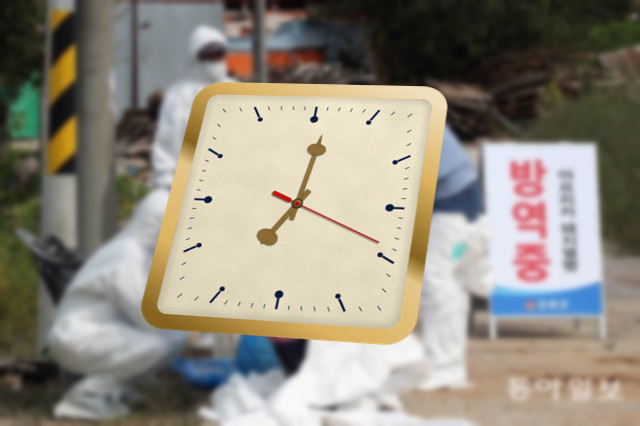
7:01:19
